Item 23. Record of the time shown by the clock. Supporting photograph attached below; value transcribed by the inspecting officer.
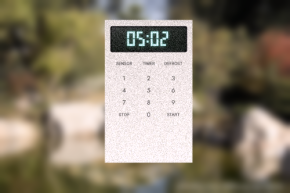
5:02
